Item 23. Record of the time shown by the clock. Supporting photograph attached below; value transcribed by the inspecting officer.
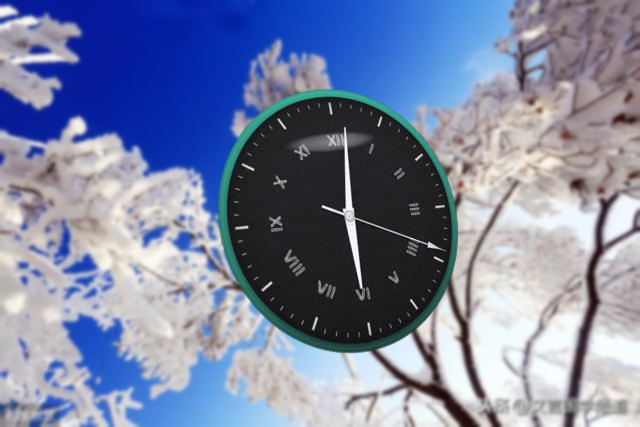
6:01:19
